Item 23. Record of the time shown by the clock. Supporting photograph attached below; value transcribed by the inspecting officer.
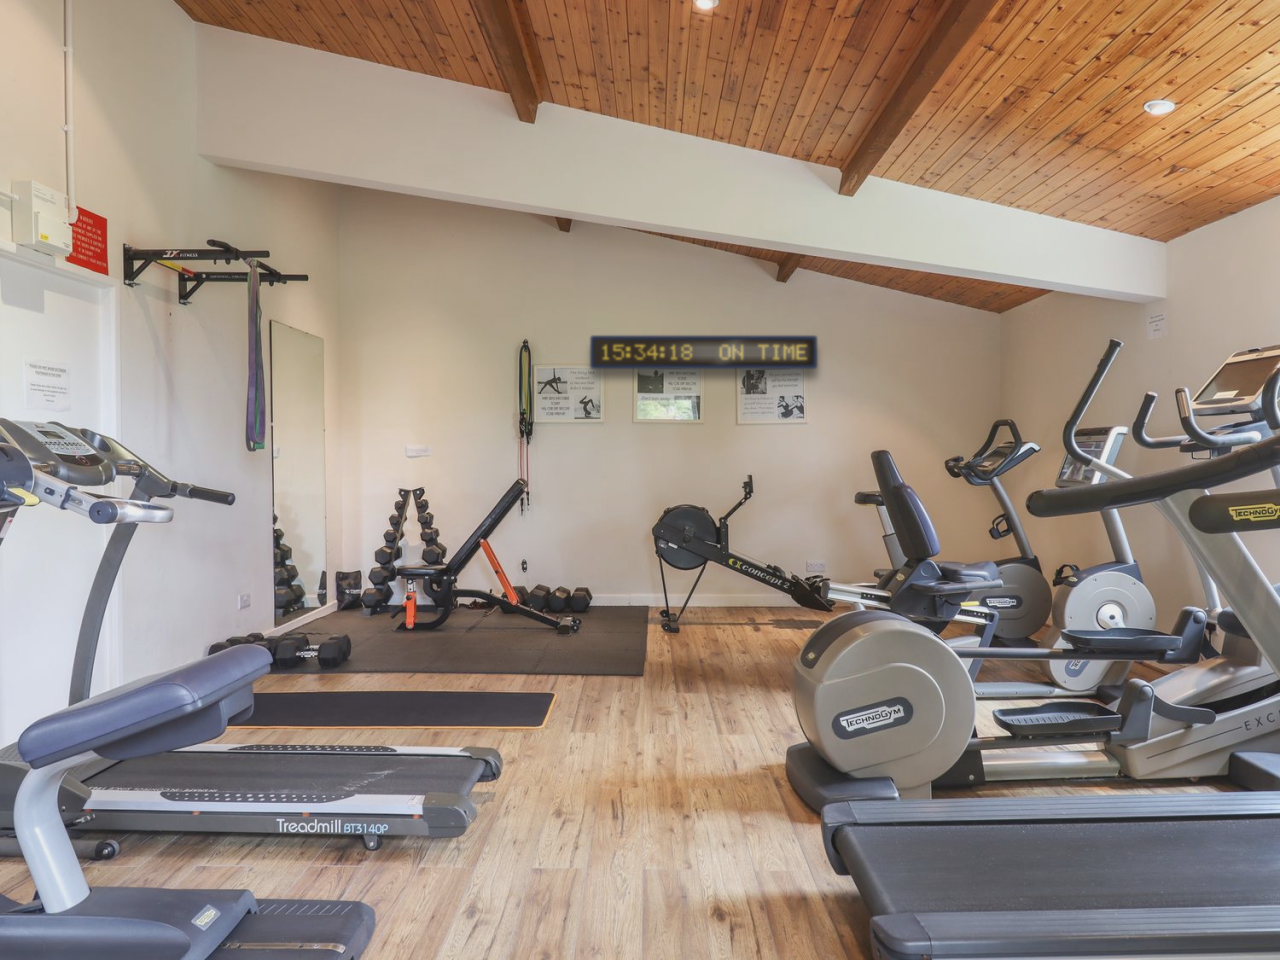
15:34:18
